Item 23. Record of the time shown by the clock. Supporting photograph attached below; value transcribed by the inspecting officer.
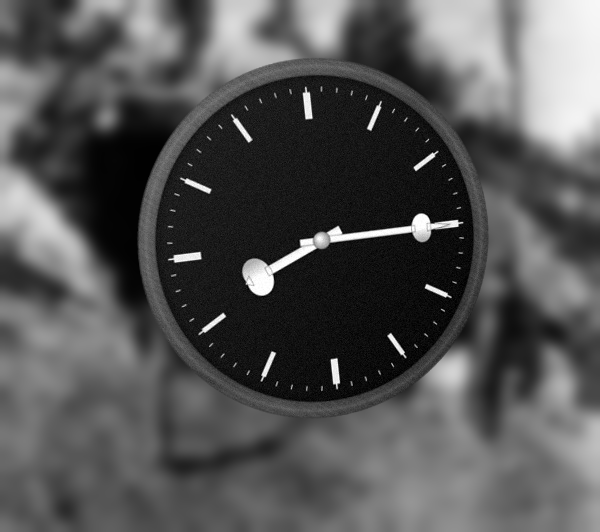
8:15
